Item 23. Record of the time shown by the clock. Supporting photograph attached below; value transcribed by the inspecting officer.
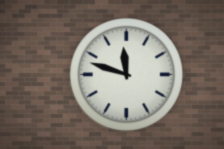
11:48
